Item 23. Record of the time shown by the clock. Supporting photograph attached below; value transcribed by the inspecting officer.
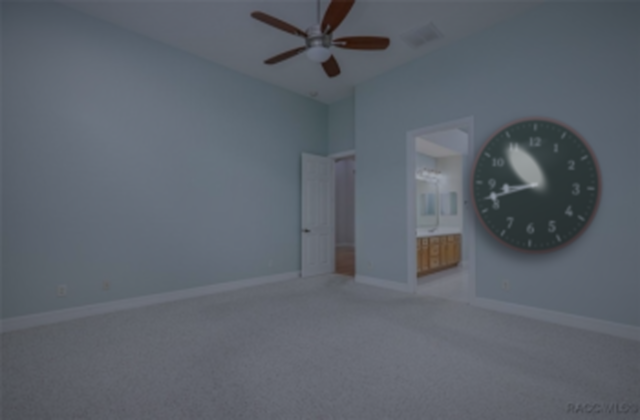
8:42
